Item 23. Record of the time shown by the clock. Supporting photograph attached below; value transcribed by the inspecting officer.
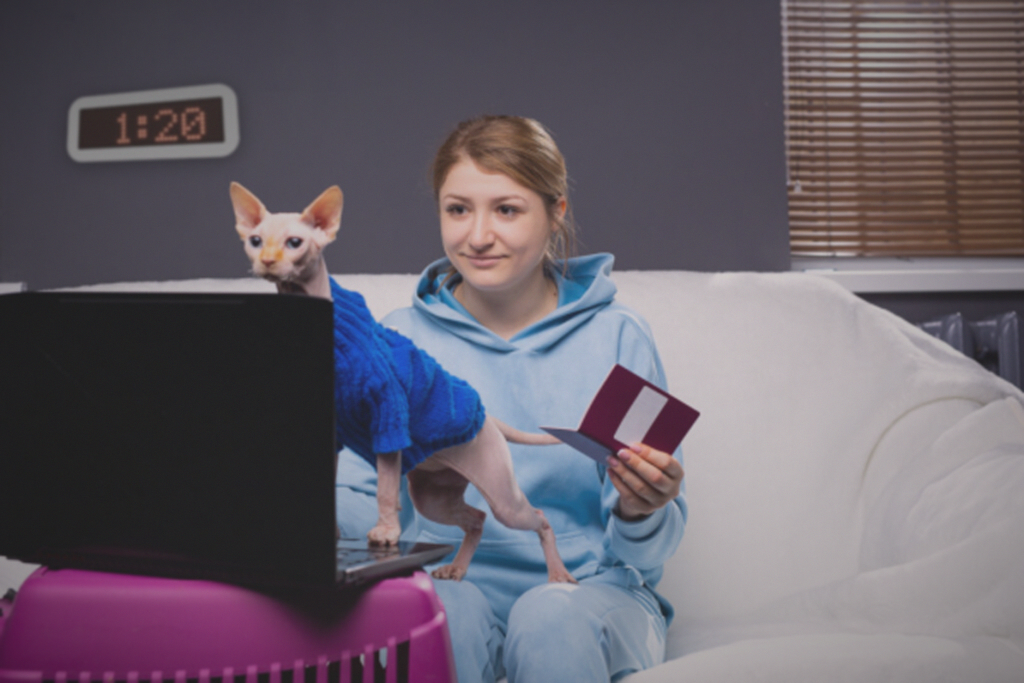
1:20
